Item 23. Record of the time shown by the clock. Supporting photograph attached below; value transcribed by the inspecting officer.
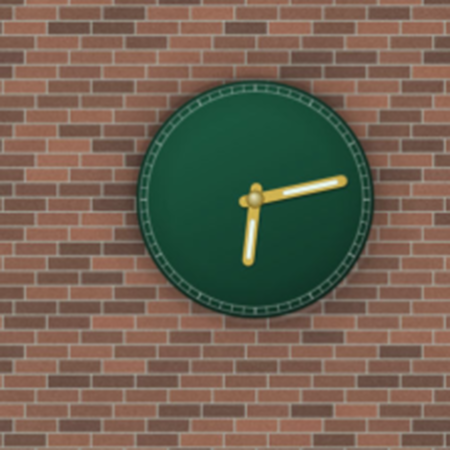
6:13
